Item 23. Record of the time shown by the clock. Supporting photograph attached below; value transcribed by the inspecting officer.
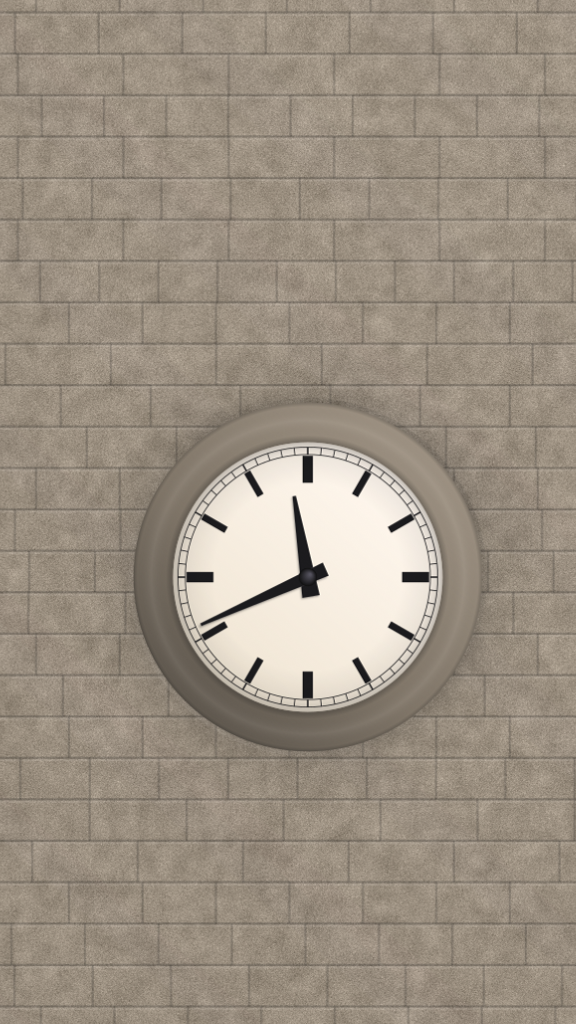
11:41
